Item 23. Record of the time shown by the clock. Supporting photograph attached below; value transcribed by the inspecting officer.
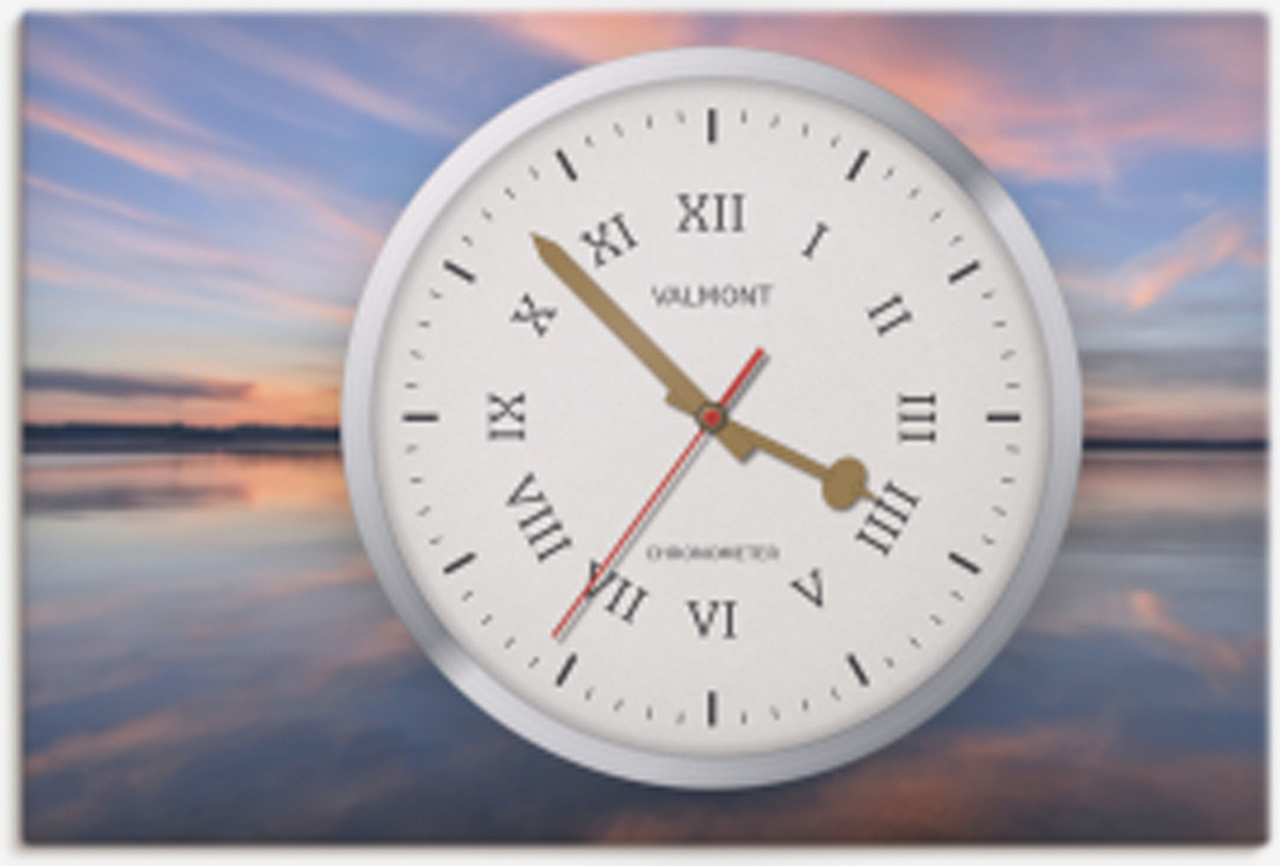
3:52:36
